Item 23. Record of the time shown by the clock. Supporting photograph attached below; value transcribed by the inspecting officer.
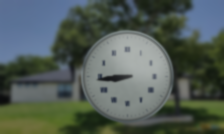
8:44
